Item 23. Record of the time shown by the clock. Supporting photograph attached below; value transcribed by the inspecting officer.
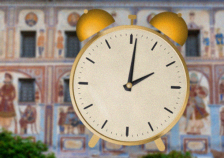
2:01
